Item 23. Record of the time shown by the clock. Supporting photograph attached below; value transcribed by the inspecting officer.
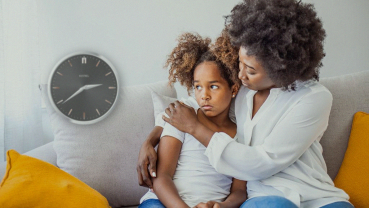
2:39
